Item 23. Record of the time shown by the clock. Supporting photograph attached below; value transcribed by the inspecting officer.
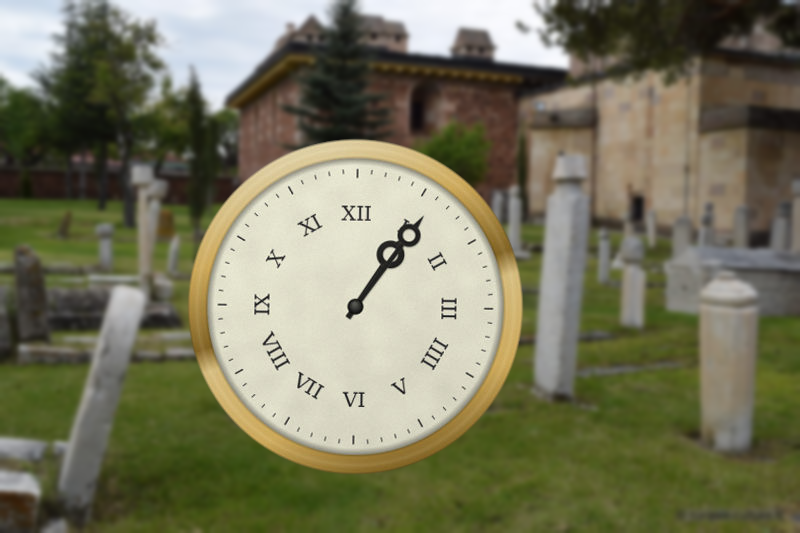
1:06
